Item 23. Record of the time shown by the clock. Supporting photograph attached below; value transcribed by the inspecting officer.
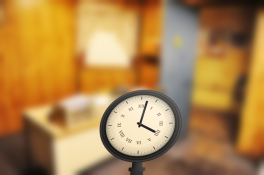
4:02
